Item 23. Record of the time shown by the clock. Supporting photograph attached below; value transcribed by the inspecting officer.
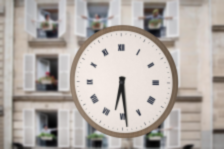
6:29
